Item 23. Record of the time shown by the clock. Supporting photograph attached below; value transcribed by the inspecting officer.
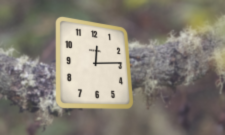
12:14
